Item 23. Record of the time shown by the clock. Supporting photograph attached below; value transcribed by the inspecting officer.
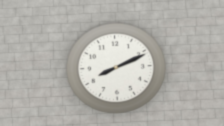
8:11
